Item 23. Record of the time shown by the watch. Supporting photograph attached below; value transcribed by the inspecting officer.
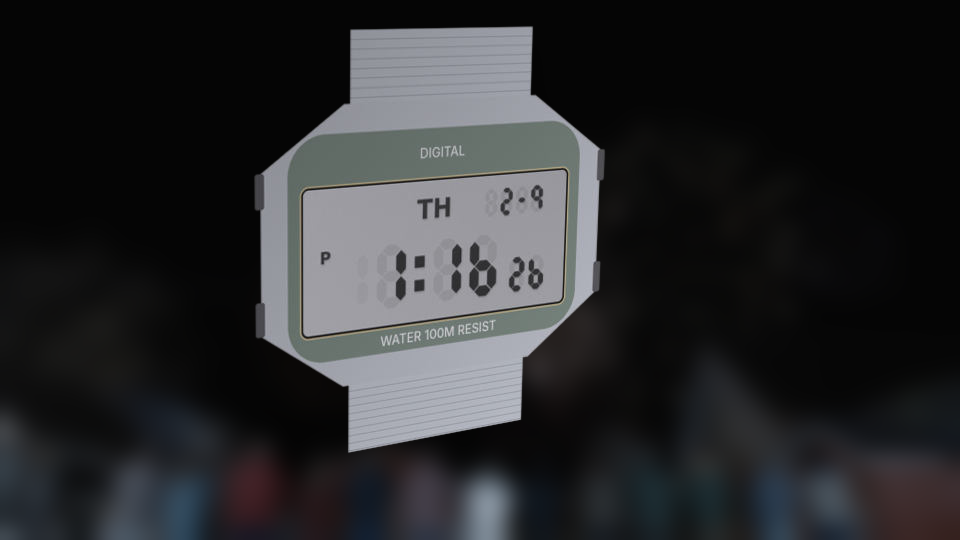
1:16:26
